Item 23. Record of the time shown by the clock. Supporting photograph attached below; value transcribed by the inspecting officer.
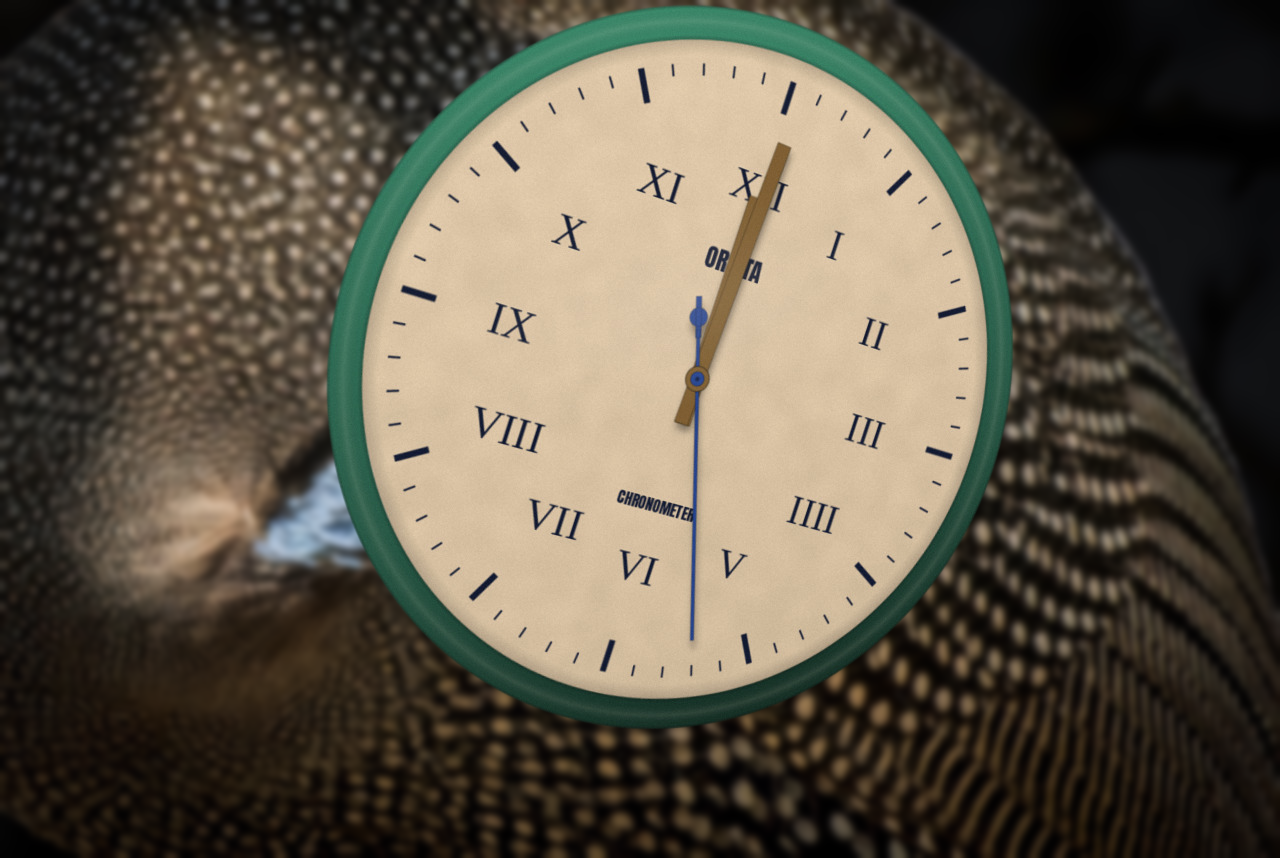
12:00:27
